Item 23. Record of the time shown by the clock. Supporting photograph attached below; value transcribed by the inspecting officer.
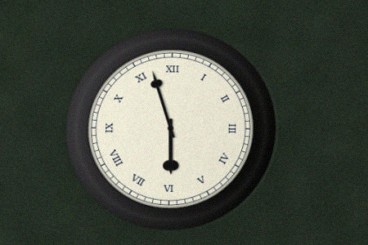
5:57
